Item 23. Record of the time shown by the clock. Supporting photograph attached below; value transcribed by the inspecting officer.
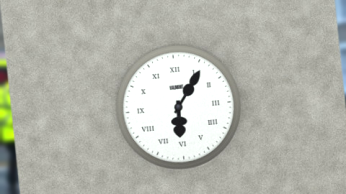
6:06
